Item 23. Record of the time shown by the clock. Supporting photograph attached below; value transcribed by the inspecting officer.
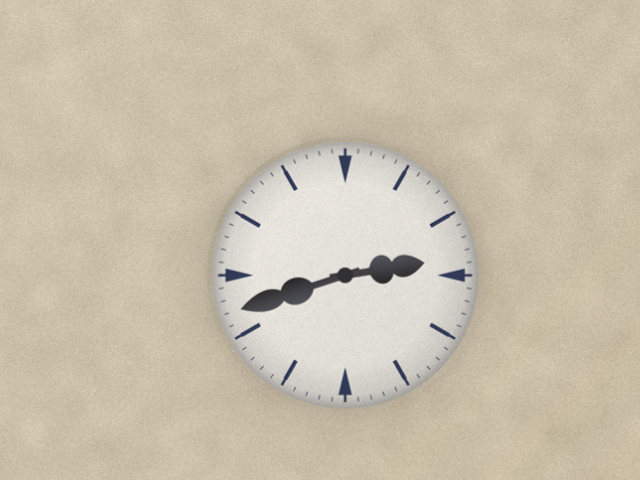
2:42
